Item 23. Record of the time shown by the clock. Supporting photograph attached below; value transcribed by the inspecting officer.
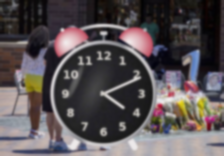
4:11
